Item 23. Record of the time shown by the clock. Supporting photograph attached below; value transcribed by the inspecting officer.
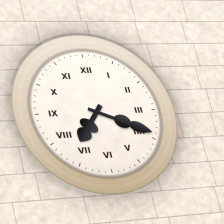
7:19
